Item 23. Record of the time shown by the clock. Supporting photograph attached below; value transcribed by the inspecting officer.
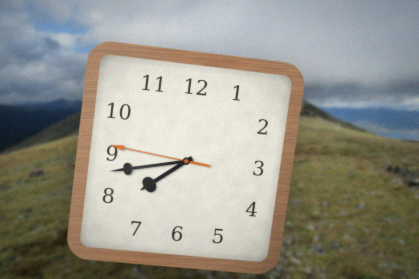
7:42:46
